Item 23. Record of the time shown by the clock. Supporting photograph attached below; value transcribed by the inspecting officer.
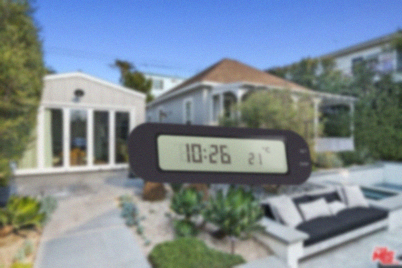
10:26
